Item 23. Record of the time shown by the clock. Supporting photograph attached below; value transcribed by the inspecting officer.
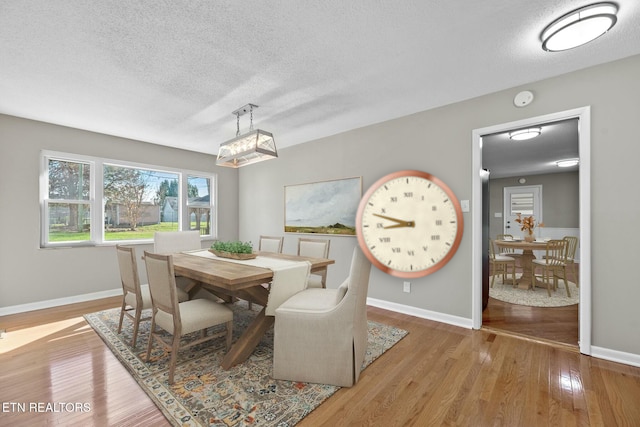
8:48
